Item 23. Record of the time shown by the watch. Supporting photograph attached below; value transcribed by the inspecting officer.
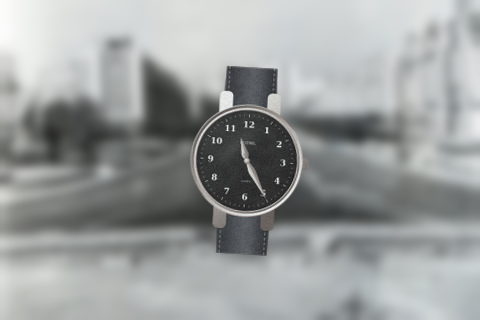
11:25
